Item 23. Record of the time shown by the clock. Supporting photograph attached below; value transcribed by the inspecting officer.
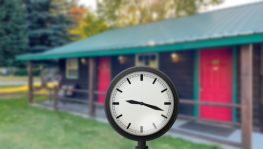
9:18
